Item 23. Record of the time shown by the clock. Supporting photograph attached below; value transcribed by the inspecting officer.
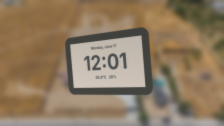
12:01
